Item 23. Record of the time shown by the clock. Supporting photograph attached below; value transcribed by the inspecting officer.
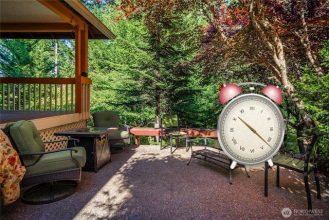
10:22
